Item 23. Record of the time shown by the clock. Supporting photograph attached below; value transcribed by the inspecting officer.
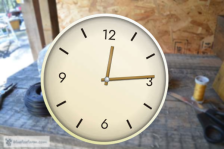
12:14
